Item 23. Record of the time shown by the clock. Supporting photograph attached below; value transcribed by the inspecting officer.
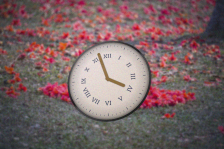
3:57
